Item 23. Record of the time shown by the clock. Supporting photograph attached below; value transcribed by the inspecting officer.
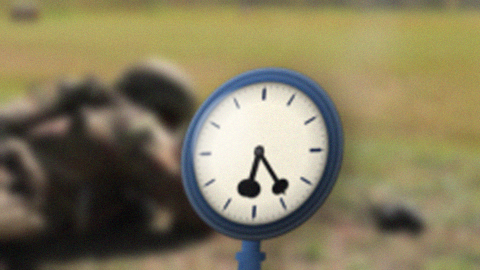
6:24
